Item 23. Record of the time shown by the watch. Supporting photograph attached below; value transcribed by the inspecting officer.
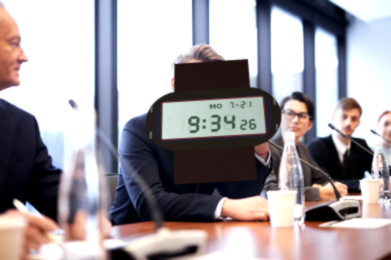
9:34:26
